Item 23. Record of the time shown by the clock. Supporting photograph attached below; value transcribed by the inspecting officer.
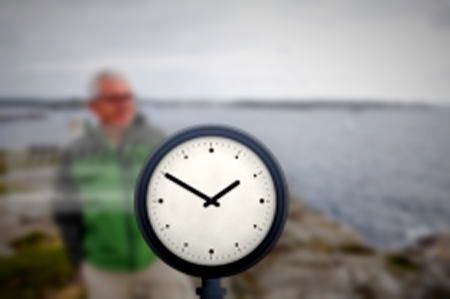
1:50
